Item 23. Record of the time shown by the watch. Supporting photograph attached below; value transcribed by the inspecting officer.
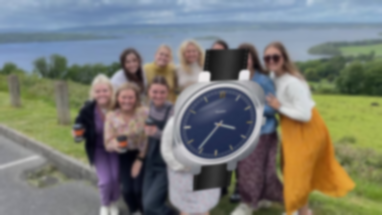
3:36
